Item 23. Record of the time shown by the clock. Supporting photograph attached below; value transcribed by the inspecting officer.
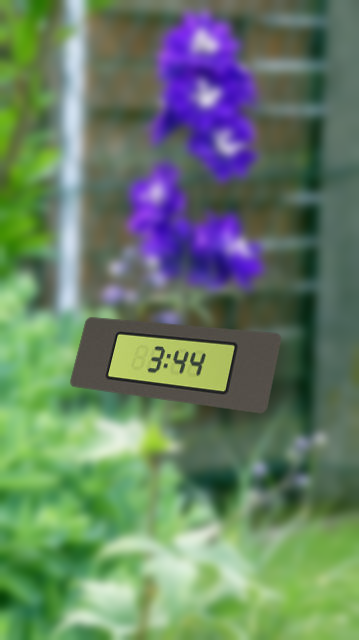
3:44
